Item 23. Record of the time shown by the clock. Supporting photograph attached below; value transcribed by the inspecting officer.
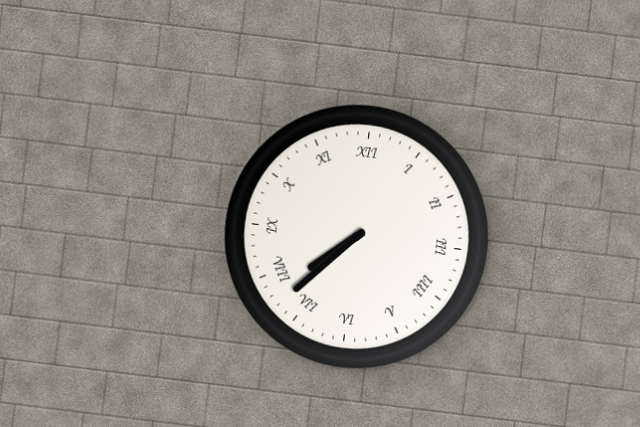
7:37
